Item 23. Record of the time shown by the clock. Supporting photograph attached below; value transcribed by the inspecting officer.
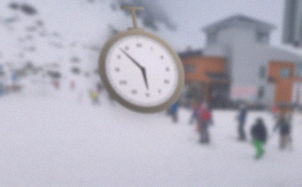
5:53
